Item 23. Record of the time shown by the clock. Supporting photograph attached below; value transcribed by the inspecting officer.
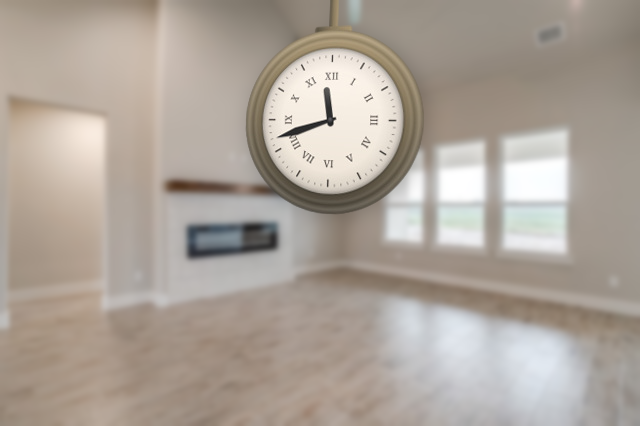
11:42
